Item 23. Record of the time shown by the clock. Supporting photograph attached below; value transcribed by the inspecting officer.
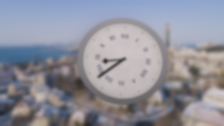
8:38
